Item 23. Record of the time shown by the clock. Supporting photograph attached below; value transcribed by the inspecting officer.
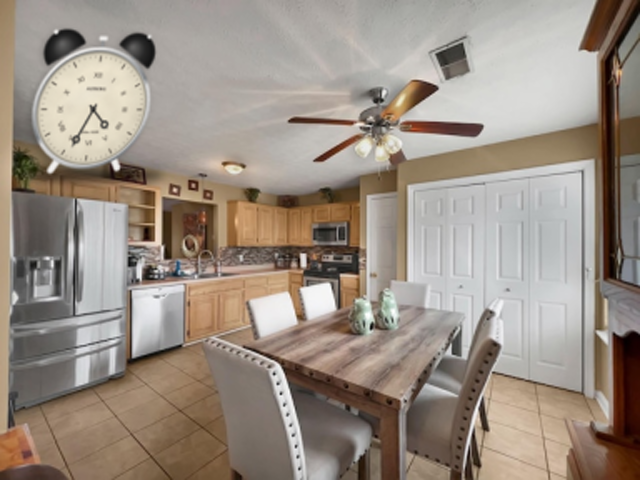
4:34
